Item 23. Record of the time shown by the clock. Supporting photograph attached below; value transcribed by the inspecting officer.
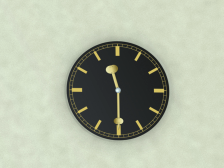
11:30
